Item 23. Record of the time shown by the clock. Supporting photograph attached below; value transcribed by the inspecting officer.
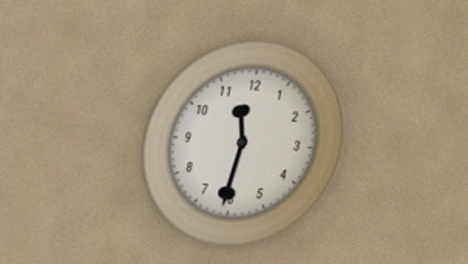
11:31
